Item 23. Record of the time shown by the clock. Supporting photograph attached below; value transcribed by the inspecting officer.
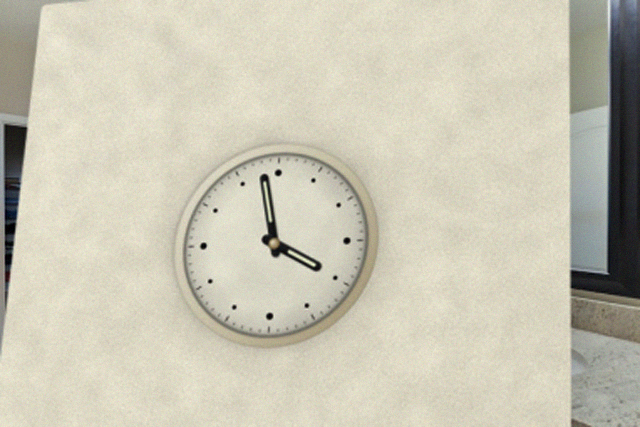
3:58
